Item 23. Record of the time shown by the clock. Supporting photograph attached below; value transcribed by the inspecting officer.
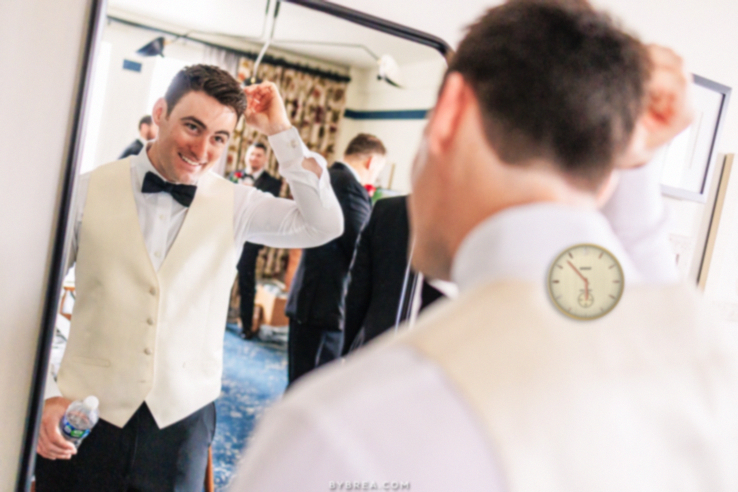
5:53
